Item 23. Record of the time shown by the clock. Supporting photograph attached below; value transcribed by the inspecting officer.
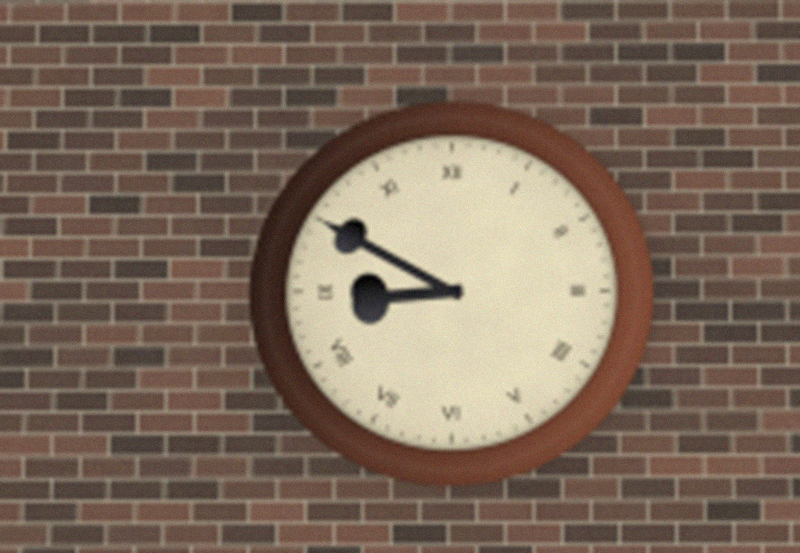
8:50
